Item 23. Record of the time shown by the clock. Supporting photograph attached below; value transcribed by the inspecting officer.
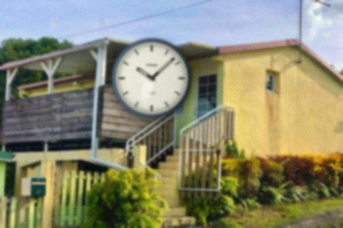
10:08
